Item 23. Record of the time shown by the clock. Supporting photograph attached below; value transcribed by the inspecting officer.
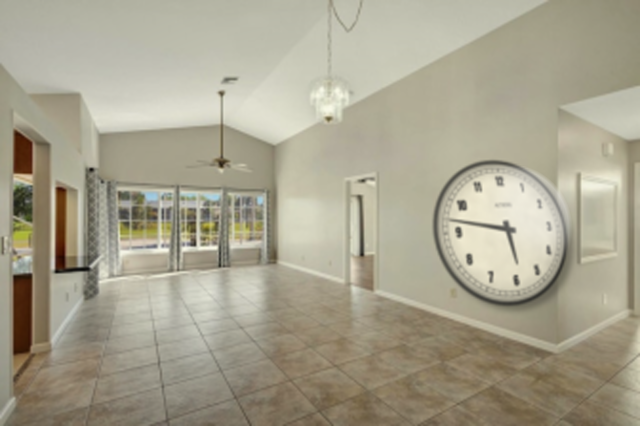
5:47
